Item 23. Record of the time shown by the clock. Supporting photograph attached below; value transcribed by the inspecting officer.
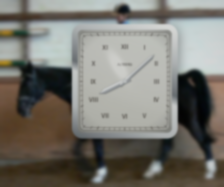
8:08
